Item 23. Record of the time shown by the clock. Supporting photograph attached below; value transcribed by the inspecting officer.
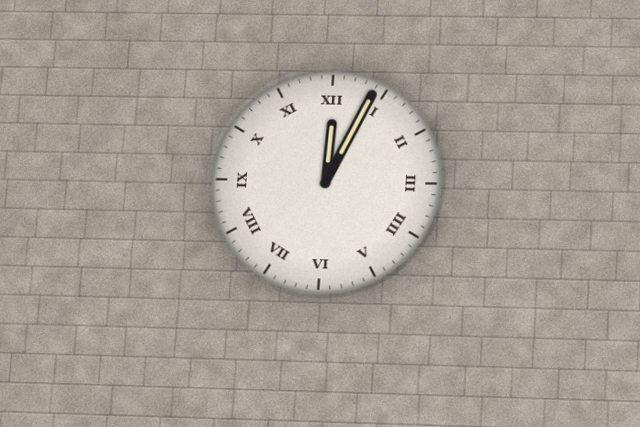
12:04
